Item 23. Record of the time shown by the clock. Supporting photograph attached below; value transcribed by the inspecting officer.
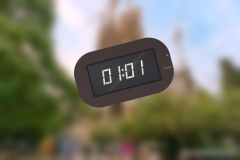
1:01
